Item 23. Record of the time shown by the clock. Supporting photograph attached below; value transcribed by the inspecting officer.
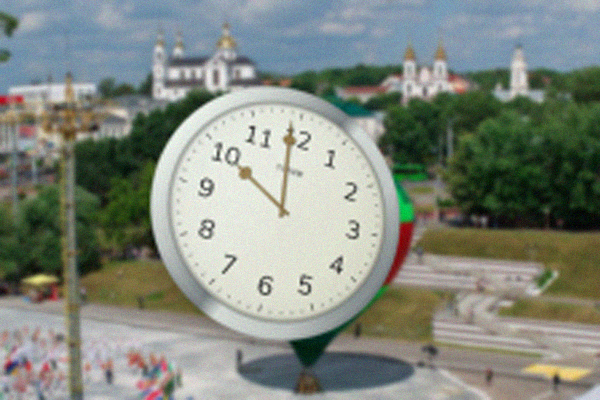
9:59
